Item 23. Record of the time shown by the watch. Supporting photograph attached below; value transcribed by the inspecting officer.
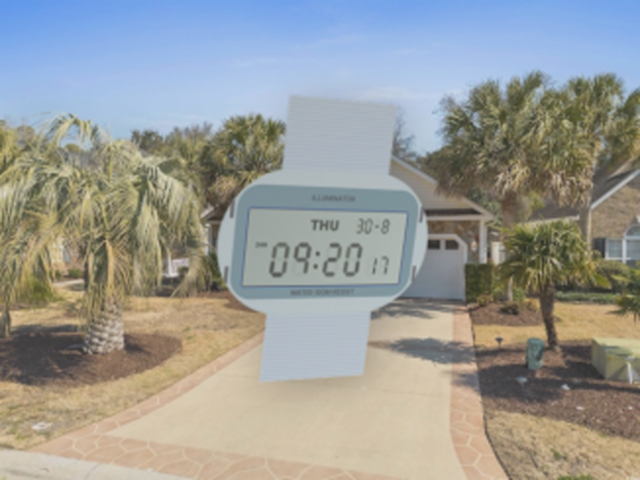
9:20:17
